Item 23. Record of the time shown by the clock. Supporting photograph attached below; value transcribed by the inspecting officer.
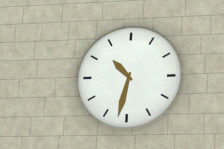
10:32
